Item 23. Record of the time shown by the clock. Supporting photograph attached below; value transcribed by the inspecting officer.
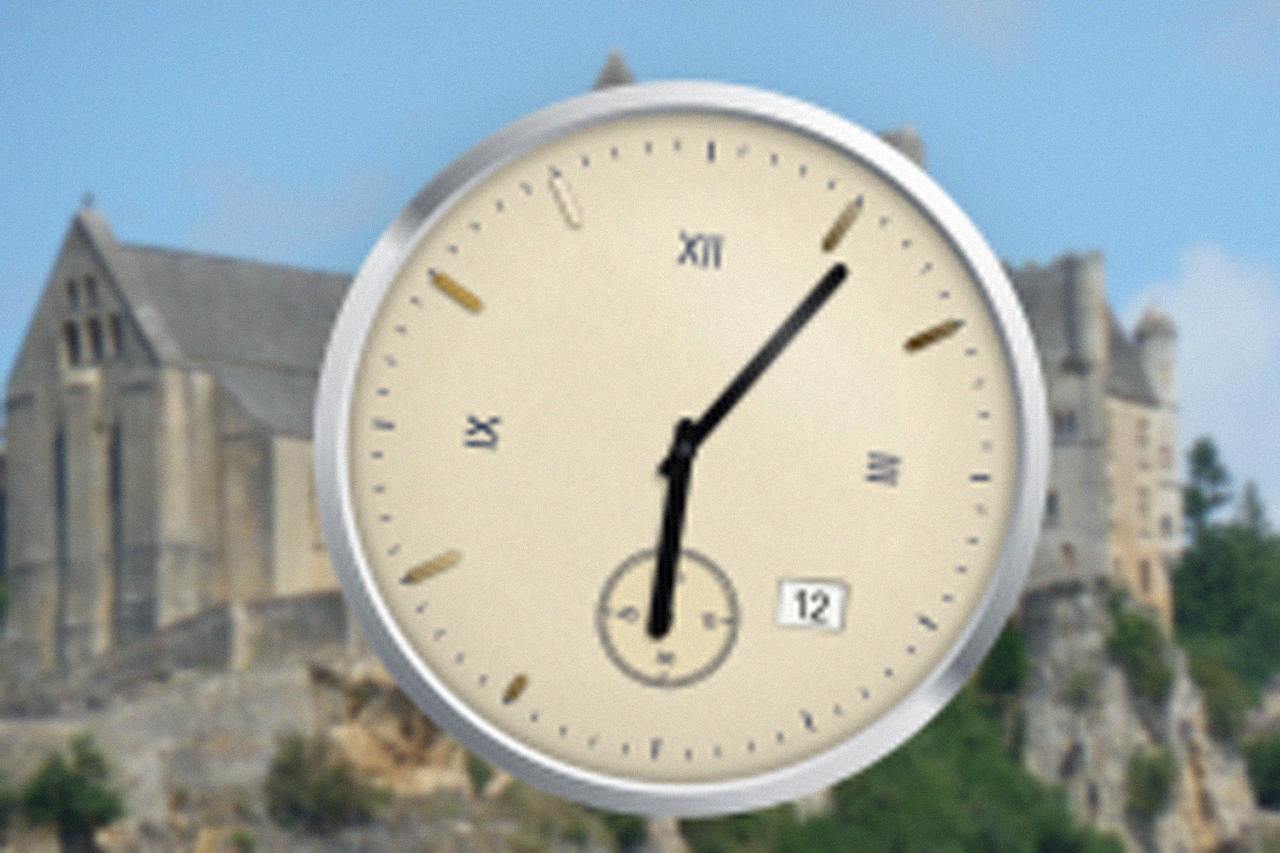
6:06
